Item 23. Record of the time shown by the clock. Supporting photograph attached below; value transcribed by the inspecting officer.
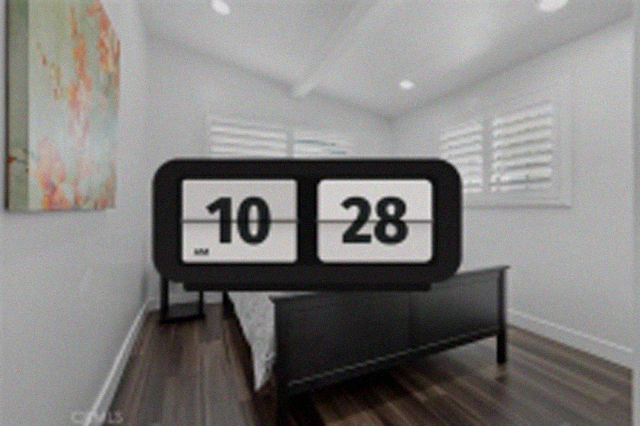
10:28
